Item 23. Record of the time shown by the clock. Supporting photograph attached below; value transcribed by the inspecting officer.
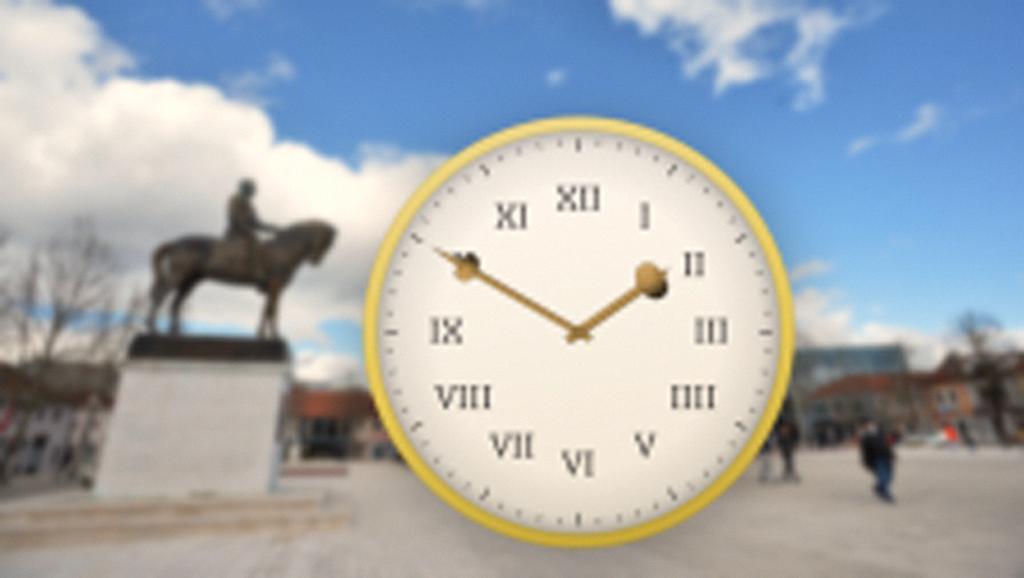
1:50
